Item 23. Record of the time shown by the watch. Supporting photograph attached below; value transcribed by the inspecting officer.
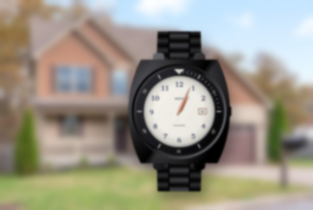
1:04
